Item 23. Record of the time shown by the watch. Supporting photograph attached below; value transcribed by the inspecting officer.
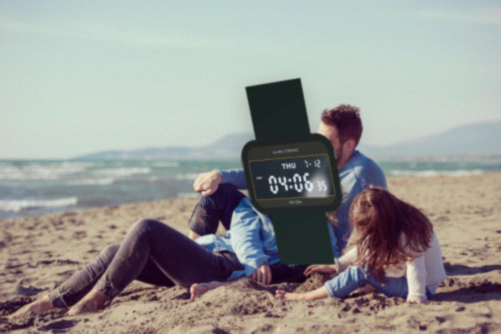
4:06
